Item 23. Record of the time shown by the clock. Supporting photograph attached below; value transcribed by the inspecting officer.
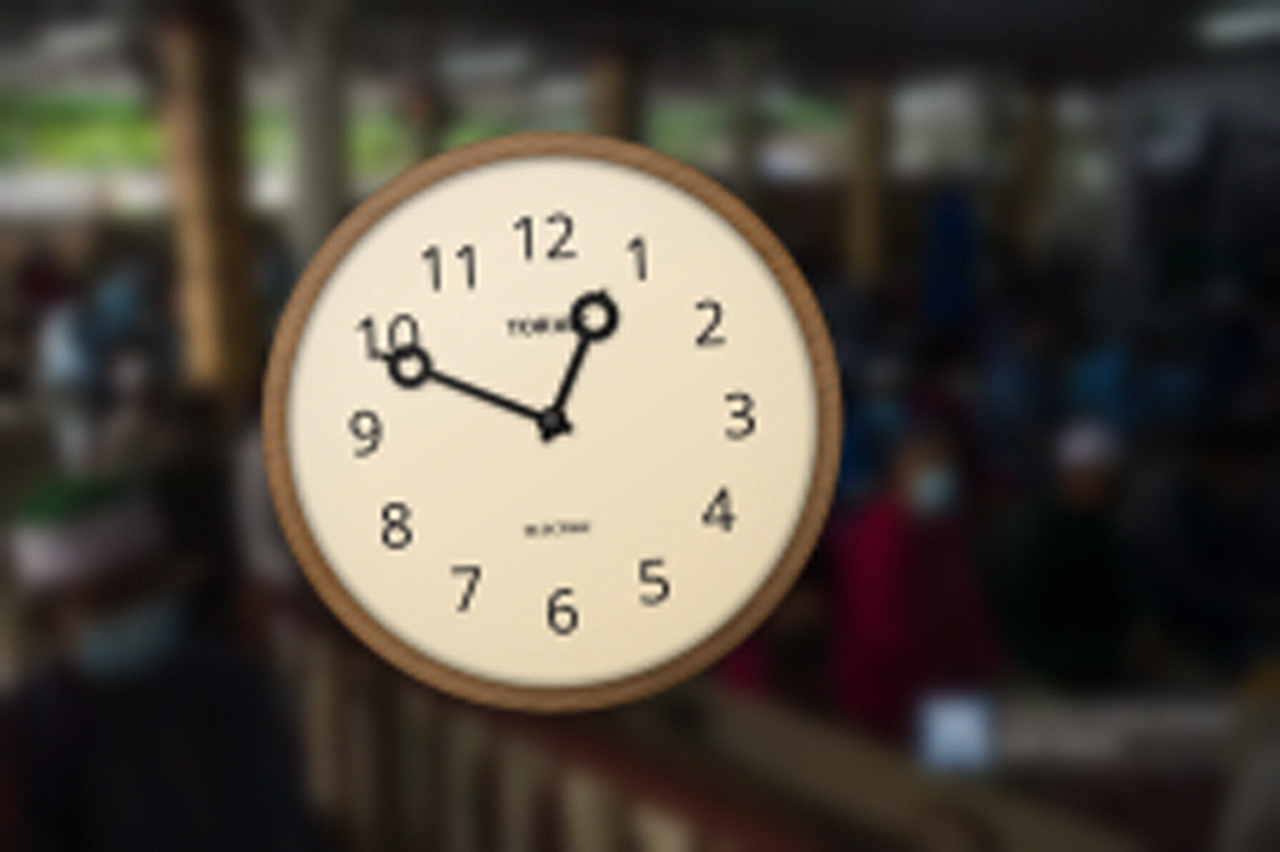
12:49
